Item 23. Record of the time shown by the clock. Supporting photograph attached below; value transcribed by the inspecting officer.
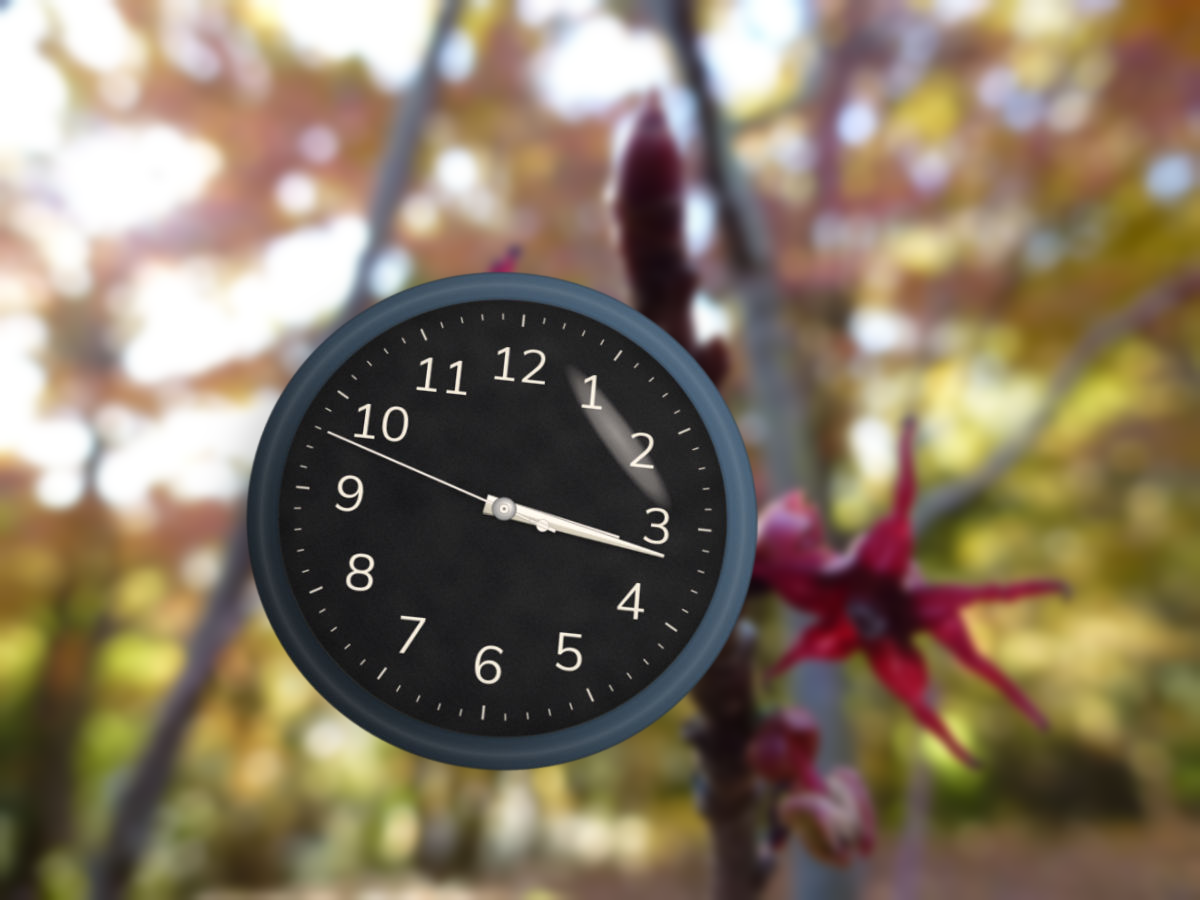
3:16:48
